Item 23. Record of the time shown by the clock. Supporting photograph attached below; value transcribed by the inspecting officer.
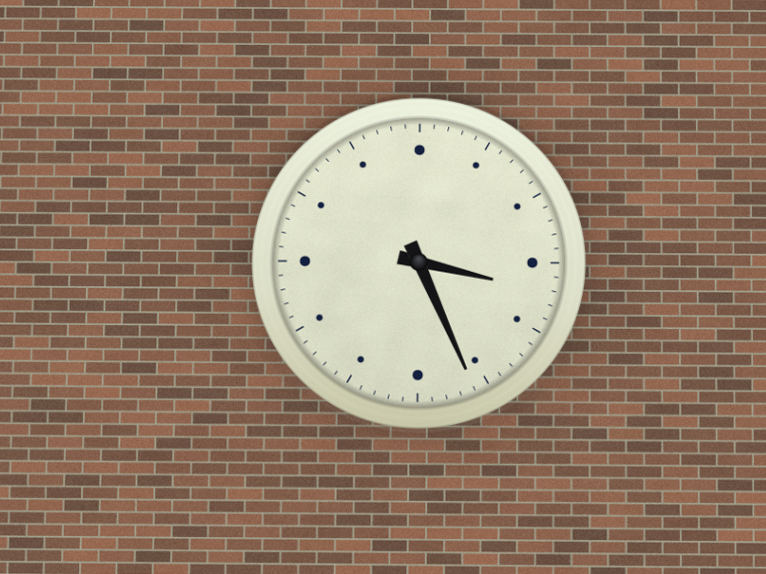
3:26
